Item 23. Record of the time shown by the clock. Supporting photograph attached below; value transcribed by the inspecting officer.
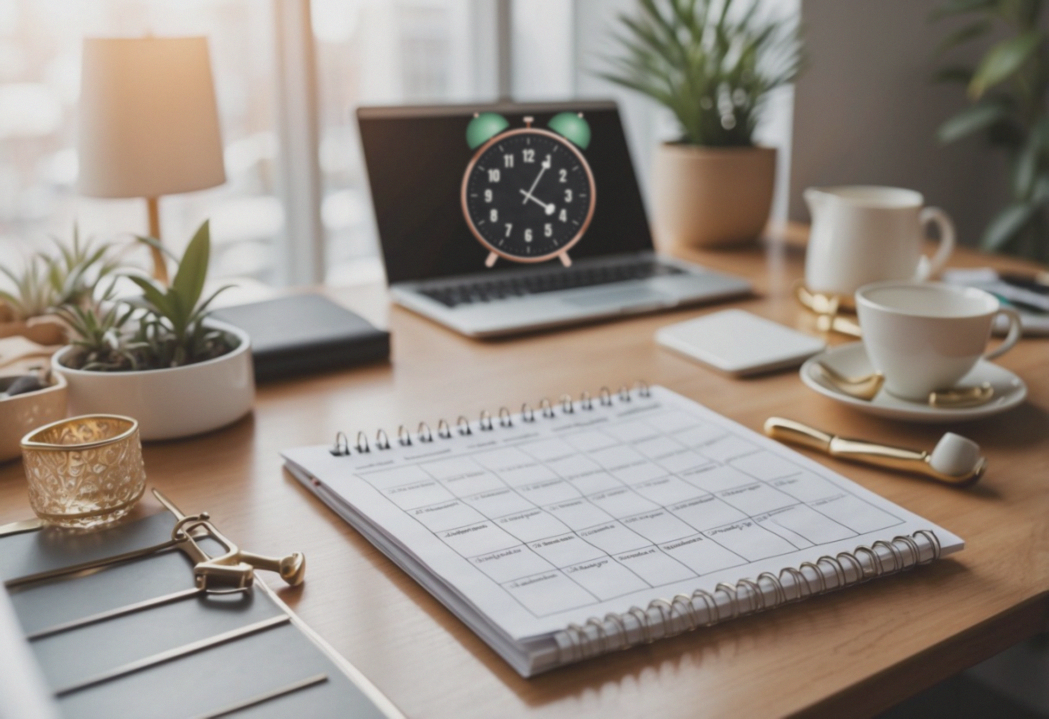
4:05
